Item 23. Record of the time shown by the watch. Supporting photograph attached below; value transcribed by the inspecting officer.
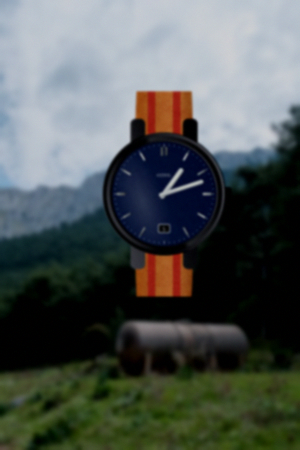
1:12
